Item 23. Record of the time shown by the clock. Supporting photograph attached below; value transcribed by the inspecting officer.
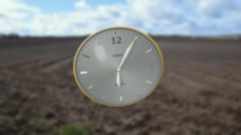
6:05
